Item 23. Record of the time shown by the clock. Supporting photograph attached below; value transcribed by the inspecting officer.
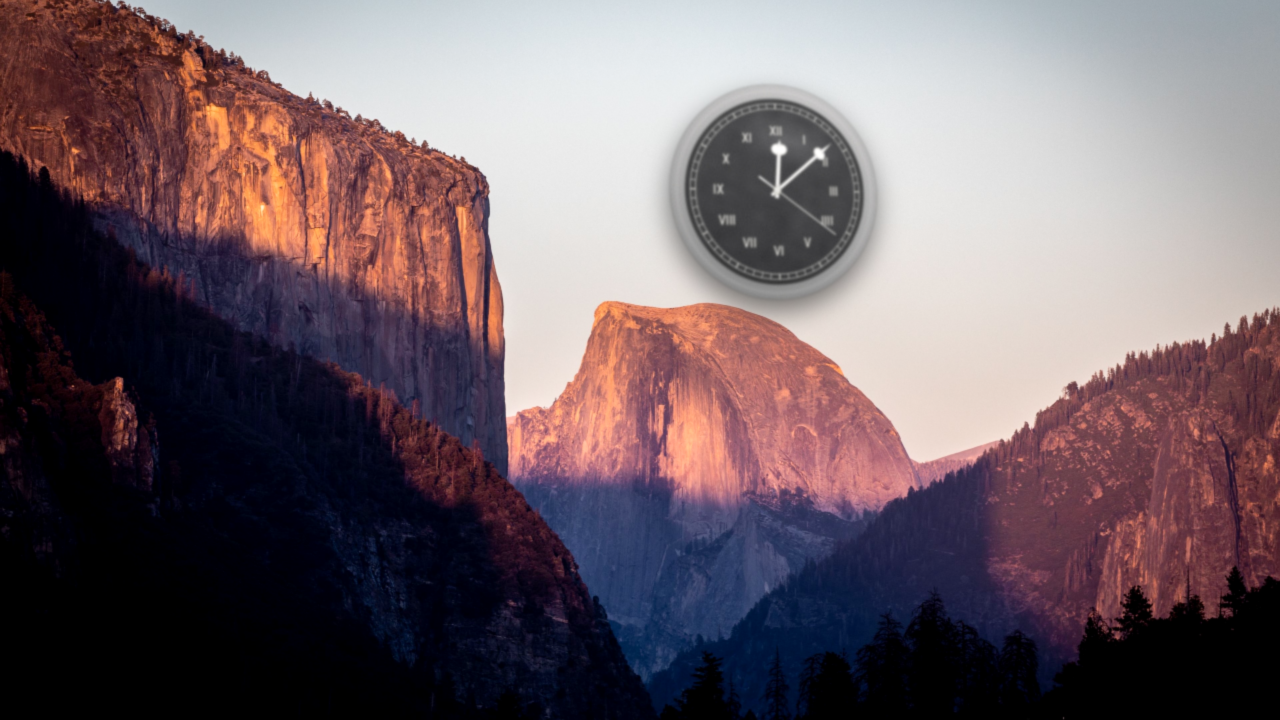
12:08:21
